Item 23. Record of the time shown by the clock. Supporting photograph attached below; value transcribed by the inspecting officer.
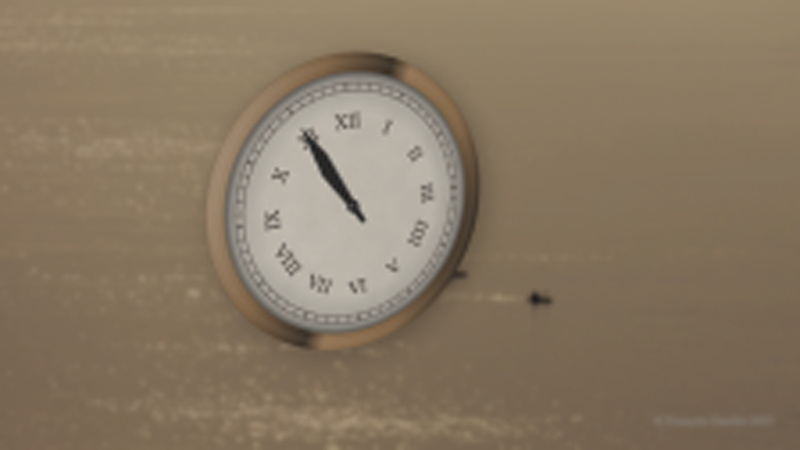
10:55
